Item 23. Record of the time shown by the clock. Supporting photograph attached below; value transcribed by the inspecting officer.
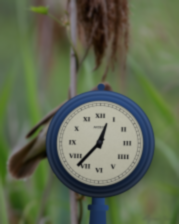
12:37
